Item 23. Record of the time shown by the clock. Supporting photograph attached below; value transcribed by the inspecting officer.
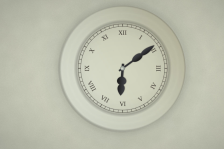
6:09
